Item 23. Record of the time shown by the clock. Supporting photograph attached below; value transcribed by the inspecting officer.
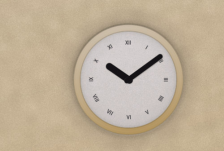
10:09
